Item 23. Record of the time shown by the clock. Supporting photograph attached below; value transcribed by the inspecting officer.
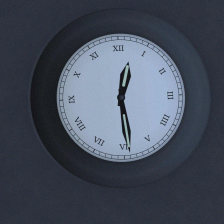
12:29
